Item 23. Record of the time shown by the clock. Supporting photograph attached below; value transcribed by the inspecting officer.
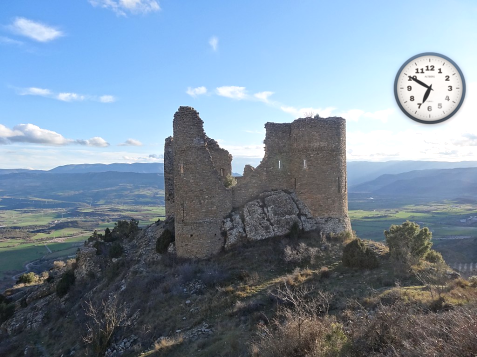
6:50
